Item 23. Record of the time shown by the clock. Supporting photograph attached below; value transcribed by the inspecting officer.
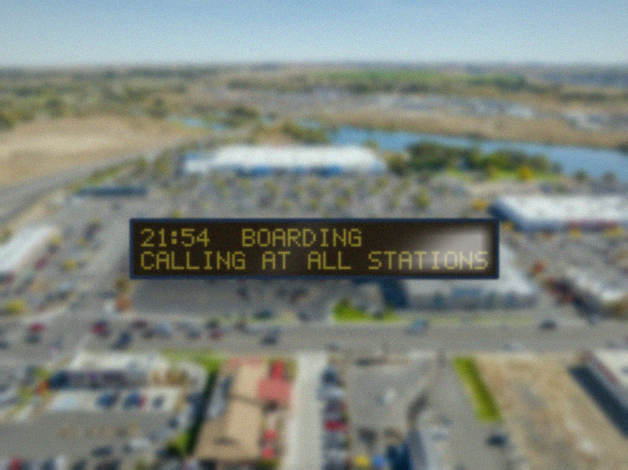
21:54
